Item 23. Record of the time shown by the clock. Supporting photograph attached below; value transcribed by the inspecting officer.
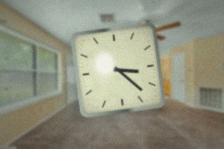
3:23
